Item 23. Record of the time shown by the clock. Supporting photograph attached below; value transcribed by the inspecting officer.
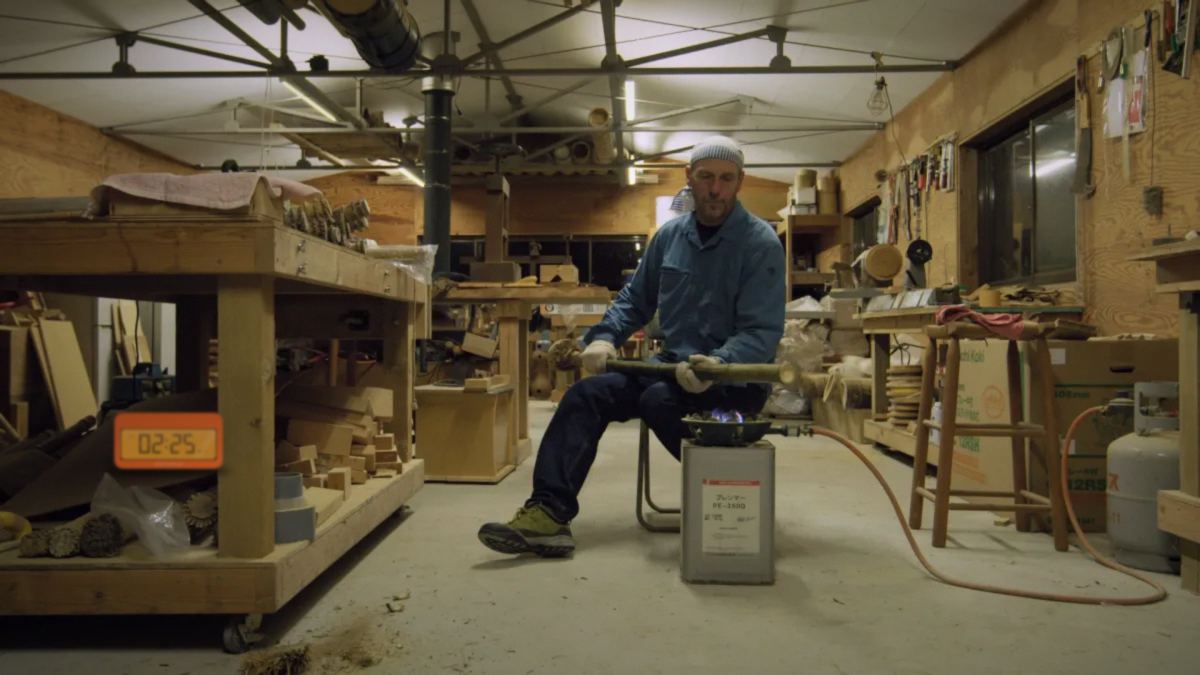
2:25
